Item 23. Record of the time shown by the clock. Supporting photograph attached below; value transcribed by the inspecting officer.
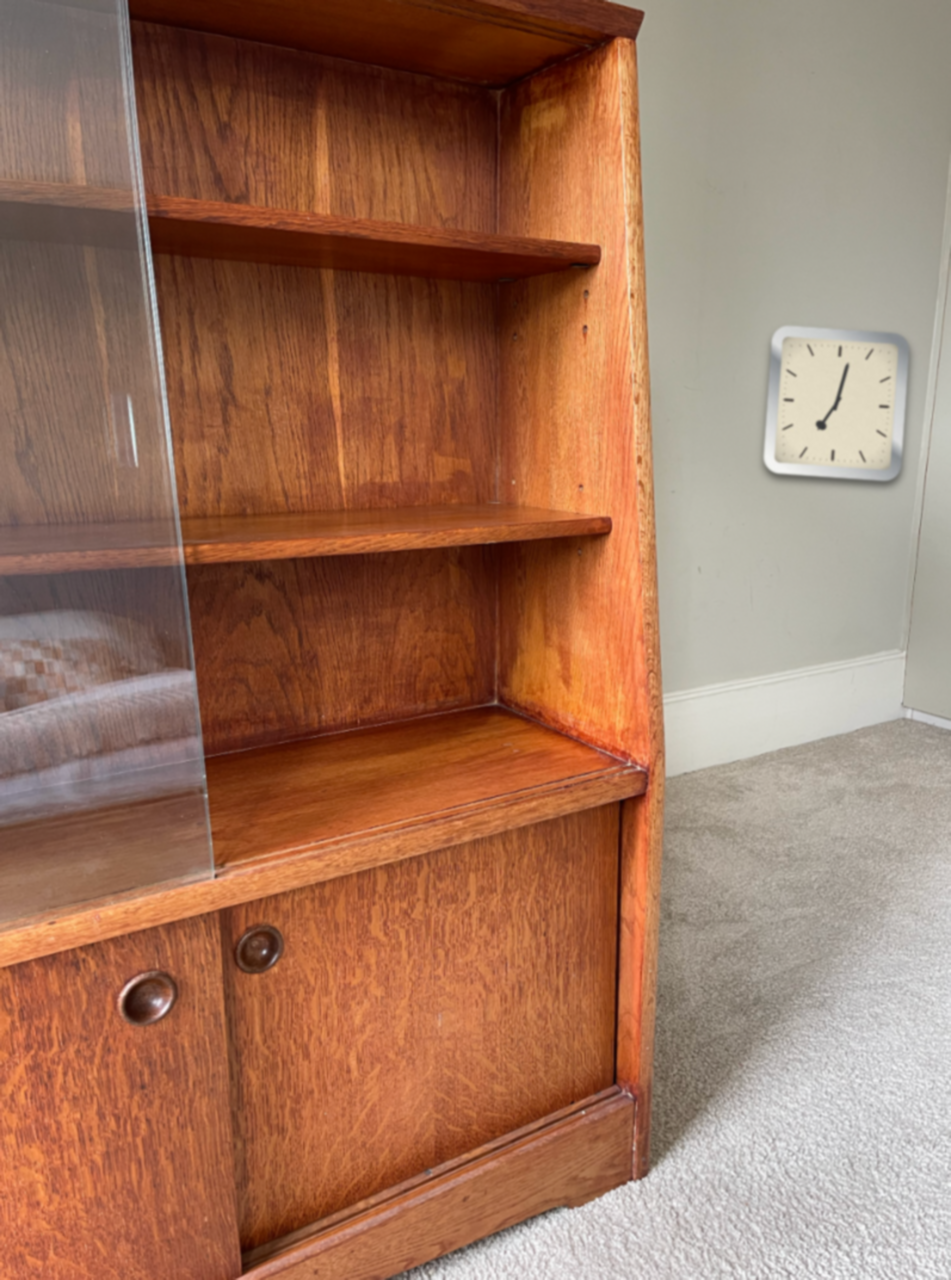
7:02
